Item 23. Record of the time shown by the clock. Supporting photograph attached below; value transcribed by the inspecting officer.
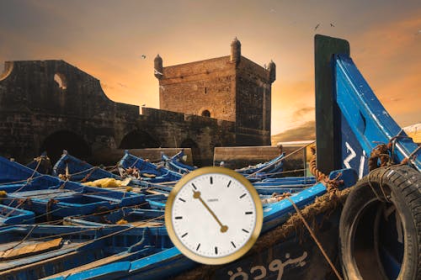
4:54
